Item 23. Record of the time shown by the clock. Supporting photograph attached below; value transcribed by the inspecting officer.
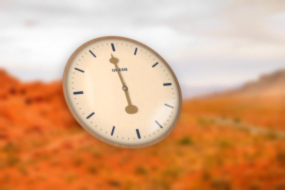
5:59
